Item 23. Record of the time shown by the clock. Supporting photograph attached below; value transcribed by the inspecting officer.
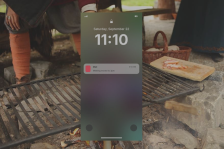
11:10
